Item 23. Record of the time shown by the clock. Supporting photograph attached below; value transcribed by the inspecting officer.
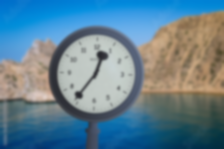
12:36
